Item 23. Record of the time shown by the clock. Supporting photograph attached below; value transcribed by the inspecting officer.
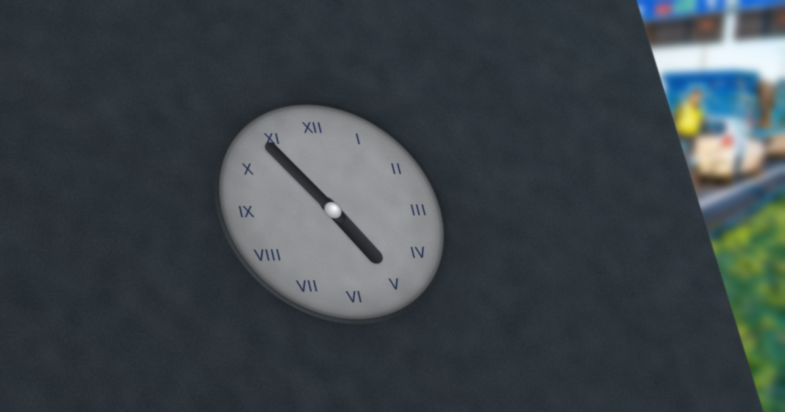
4:54
